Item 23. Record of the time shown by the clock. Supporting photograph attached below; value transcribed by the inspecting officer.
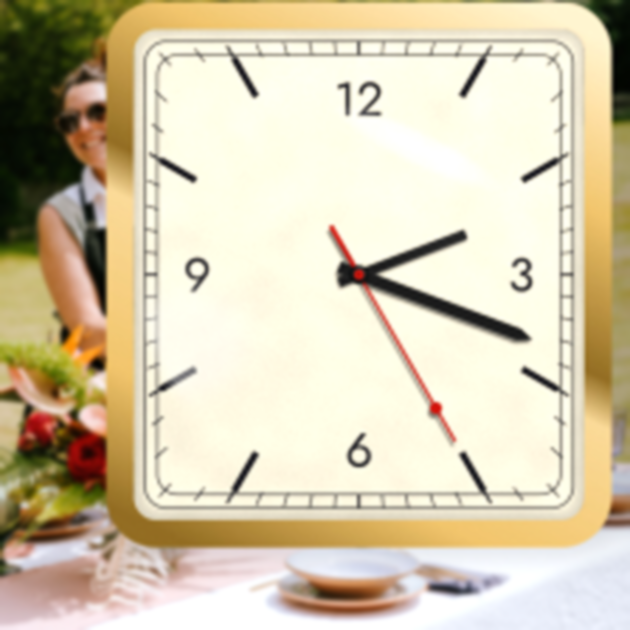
2:18:25
